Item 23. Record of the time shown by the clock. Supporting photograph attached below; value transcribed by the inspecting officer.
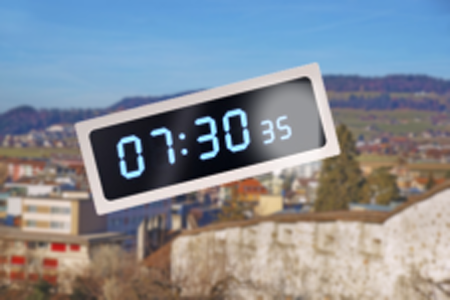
7:30:35
